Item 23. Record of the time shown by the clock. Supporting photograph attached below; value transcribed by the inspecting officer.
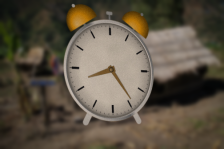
8:24
